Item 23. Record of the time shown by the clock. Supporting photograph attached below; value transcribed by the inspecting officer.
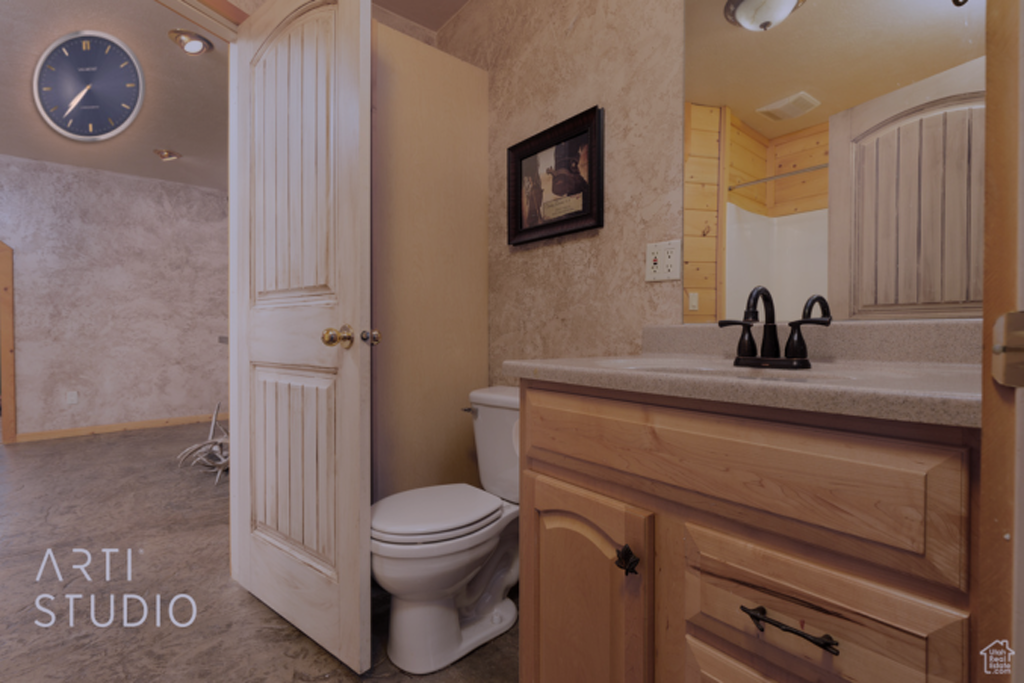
7:37
